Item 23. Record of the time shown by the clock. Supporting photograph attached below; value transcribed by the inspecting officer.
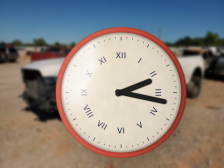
2:17
